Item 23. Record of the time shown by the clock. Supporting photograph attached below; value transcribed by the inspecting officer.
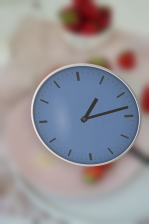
1:13
